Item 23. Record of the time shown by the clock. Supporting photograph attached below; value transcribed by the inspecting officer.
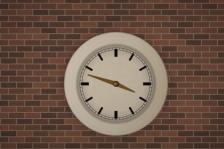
3:48
